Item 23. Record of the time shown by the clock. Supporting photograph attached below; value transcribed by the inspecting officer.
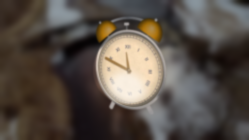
11:49
